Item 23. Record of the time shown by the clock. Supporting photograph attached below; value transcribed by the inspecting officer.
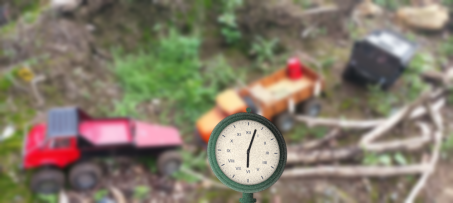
6:03
